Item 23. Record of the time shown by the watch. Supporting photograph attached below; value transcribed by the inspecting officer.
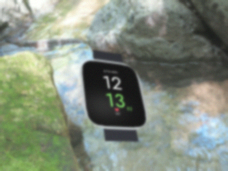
12:13
